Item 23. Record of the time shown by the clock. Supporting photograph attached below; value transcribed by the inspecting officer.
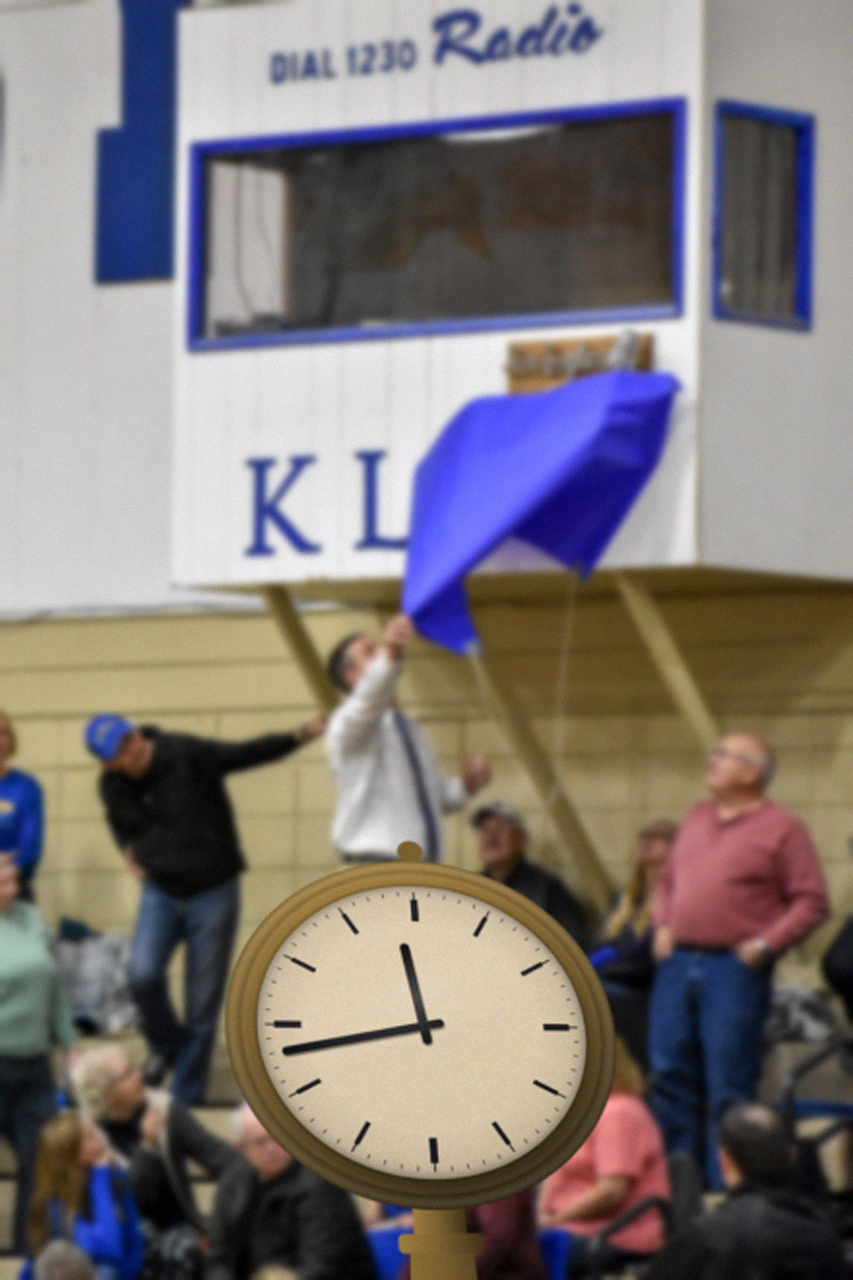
11:43
